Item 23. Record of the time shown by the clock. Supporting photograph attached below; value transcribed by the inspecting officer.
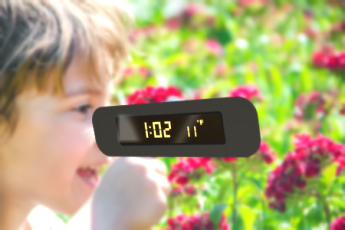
1:02
